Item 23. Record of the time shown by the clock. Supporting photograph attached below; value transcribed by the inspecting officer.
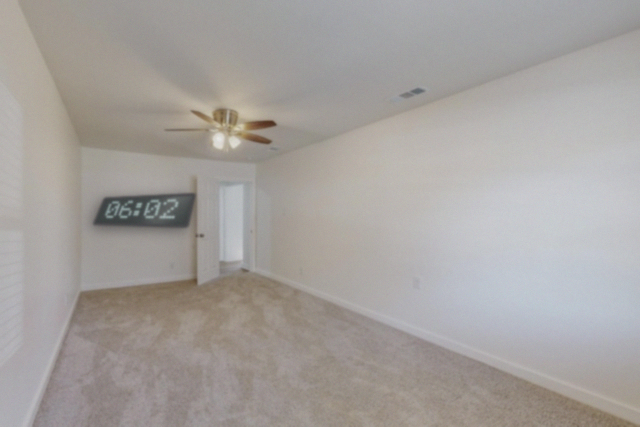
6:02
